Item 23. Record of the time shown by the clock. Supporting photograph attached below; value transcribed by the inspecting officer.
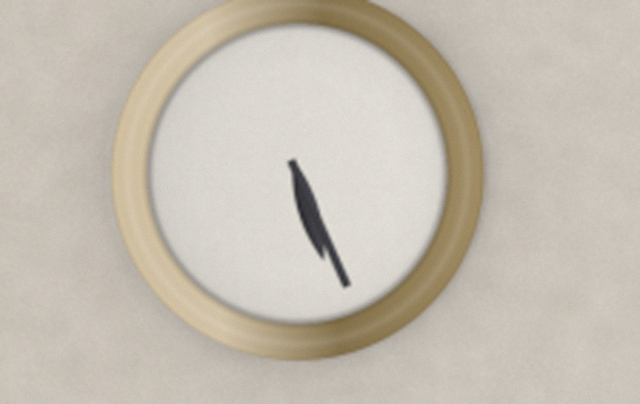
5:26
